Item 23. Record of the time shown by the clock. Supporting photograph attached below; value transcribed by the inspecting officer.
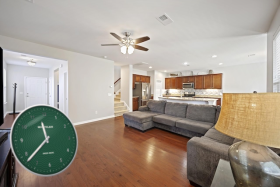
11:38
